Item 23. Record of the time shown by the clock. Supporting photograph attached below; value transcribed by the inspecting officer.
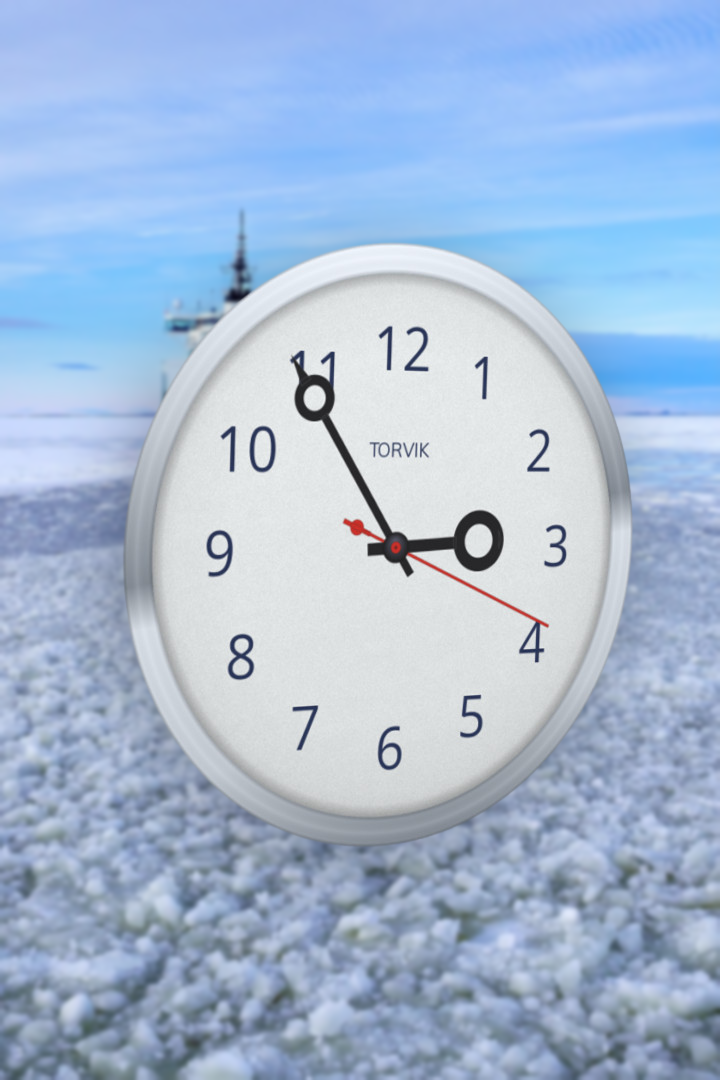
2:54:19
